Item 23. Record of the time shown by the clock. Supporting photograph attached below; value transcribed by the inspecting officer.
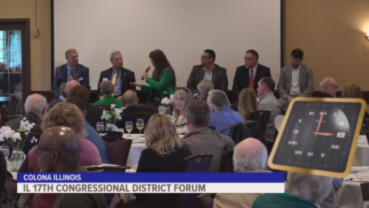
3:00
